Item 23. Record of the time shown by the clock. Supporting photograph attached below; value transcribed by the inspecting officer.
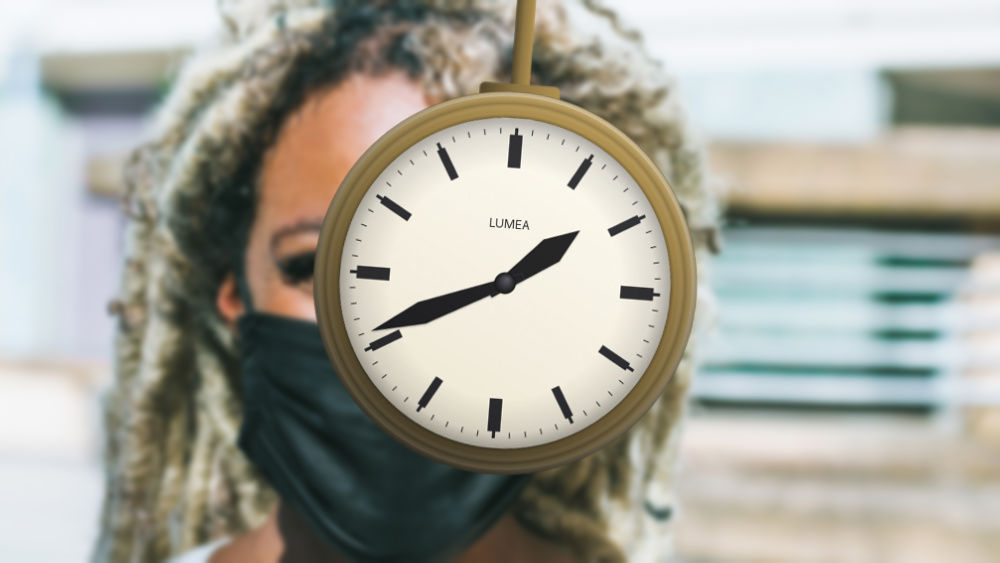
1:41
